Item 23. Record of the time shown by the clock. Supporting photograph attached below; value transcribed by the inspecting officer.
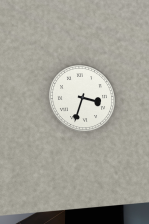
3:34
